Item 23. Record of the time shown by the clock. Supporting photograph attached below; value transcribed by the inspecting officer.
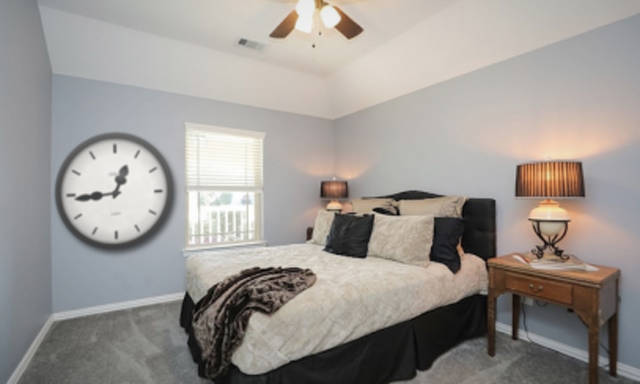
12:44
